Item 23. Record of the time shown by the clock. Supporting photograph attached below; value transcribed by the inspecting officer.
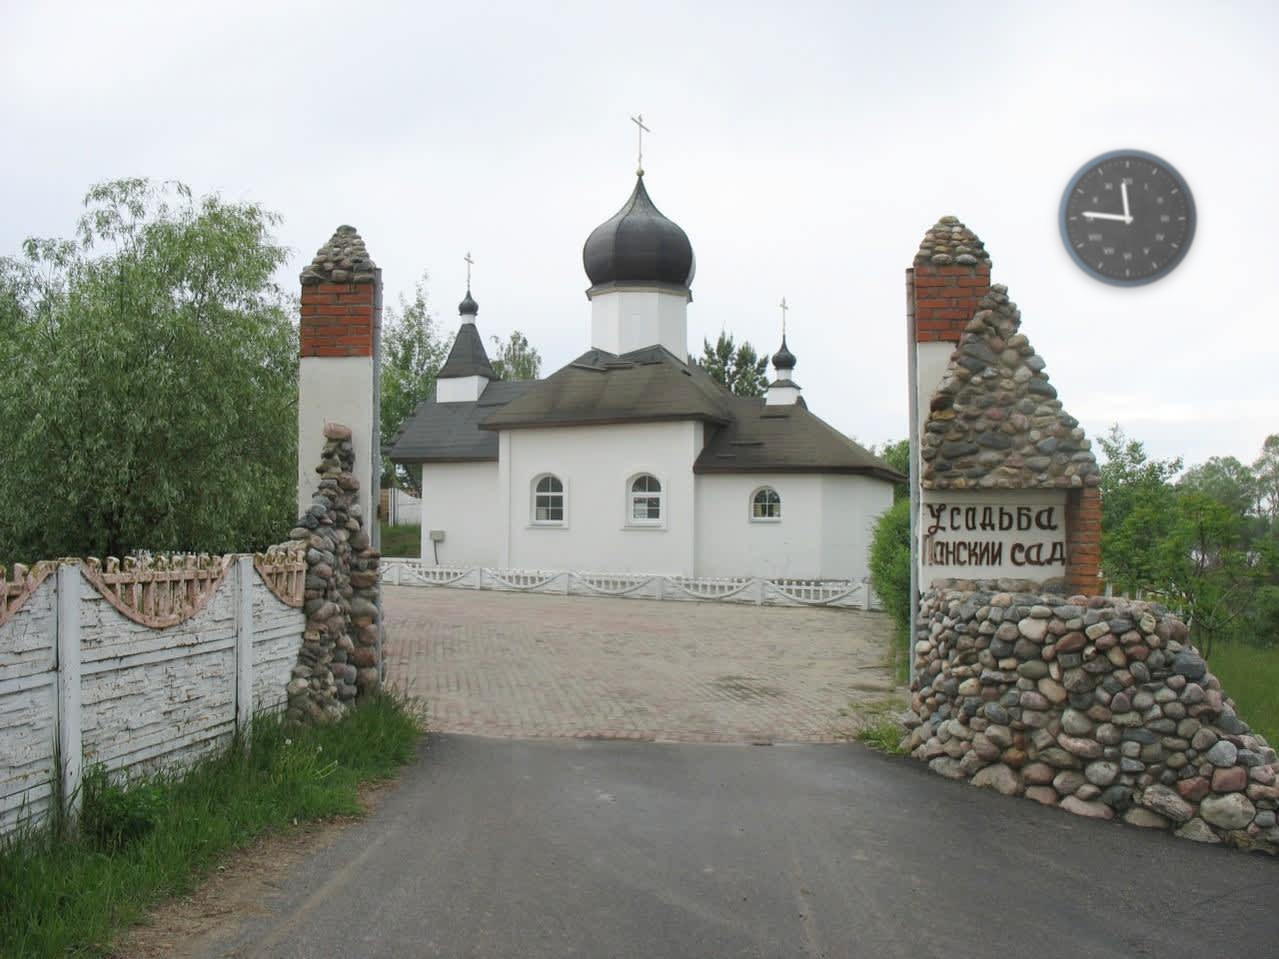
11:46
